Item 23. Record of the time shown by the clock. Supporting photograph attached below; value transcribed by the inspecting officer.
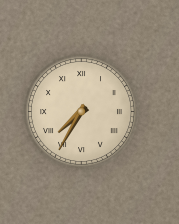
7:35
